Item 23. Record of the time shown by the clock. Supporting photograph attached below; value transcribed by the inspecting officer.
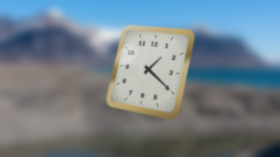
1:20
